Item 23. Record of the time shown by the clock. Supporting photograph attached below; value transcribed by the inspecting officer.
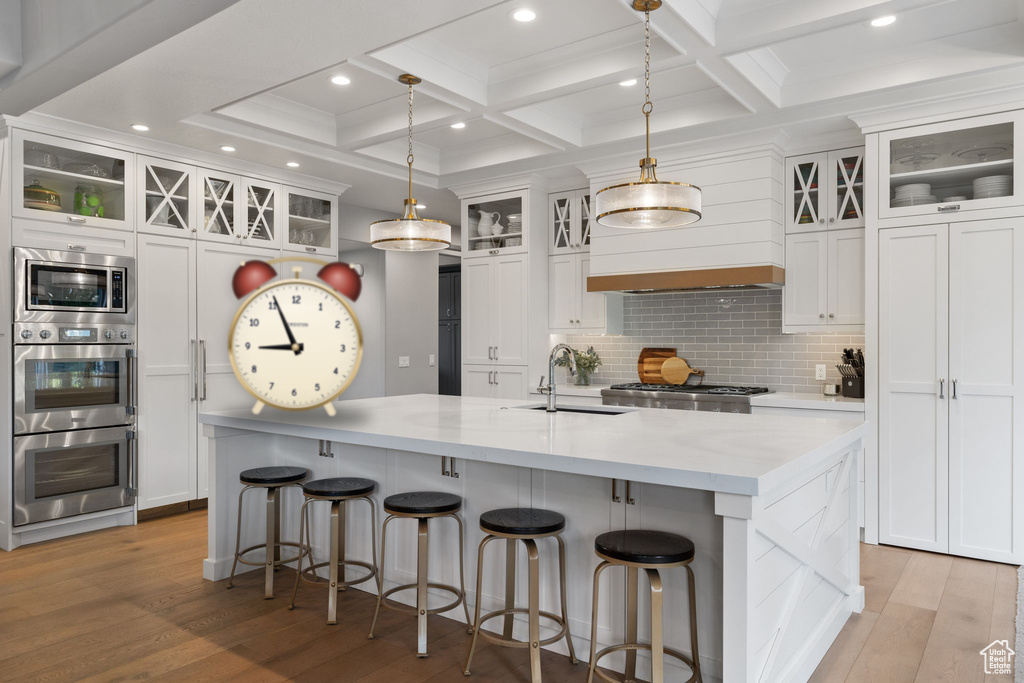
8:56
